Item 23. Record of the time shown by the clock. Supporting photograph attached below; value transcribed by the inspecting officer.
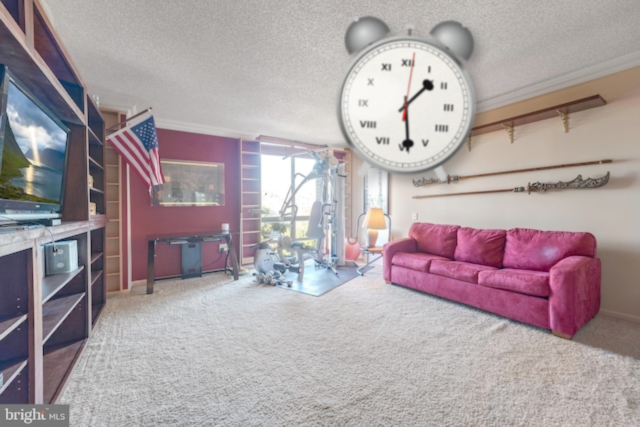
1:29:01
